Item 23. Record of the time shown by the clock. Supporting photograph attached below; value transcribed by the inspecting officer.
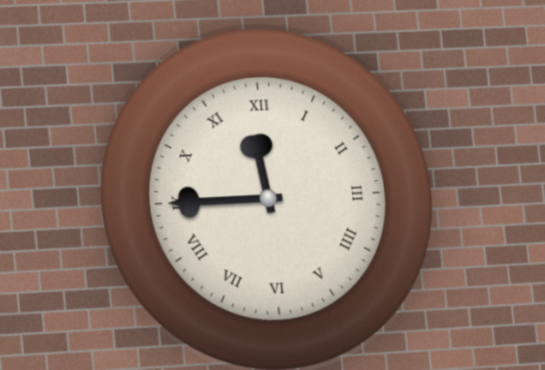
11:45
